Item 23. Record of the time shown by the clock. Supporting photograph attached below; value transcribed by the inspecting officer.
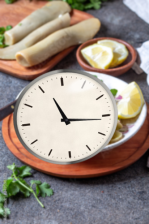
11:16
